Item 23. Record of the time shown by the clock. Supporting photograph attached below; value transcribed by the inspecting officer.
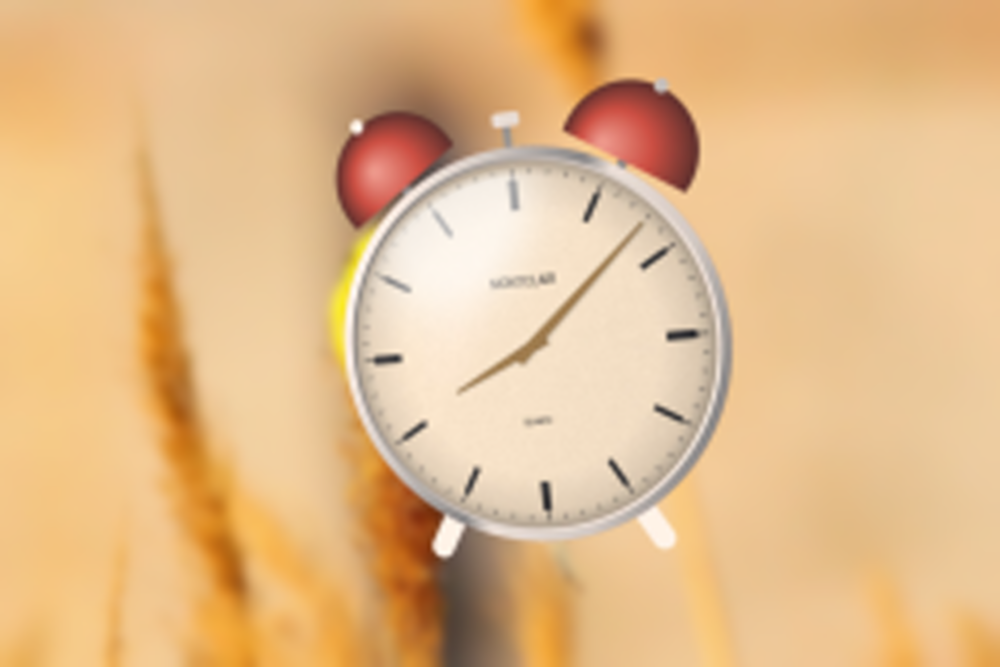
8:08
